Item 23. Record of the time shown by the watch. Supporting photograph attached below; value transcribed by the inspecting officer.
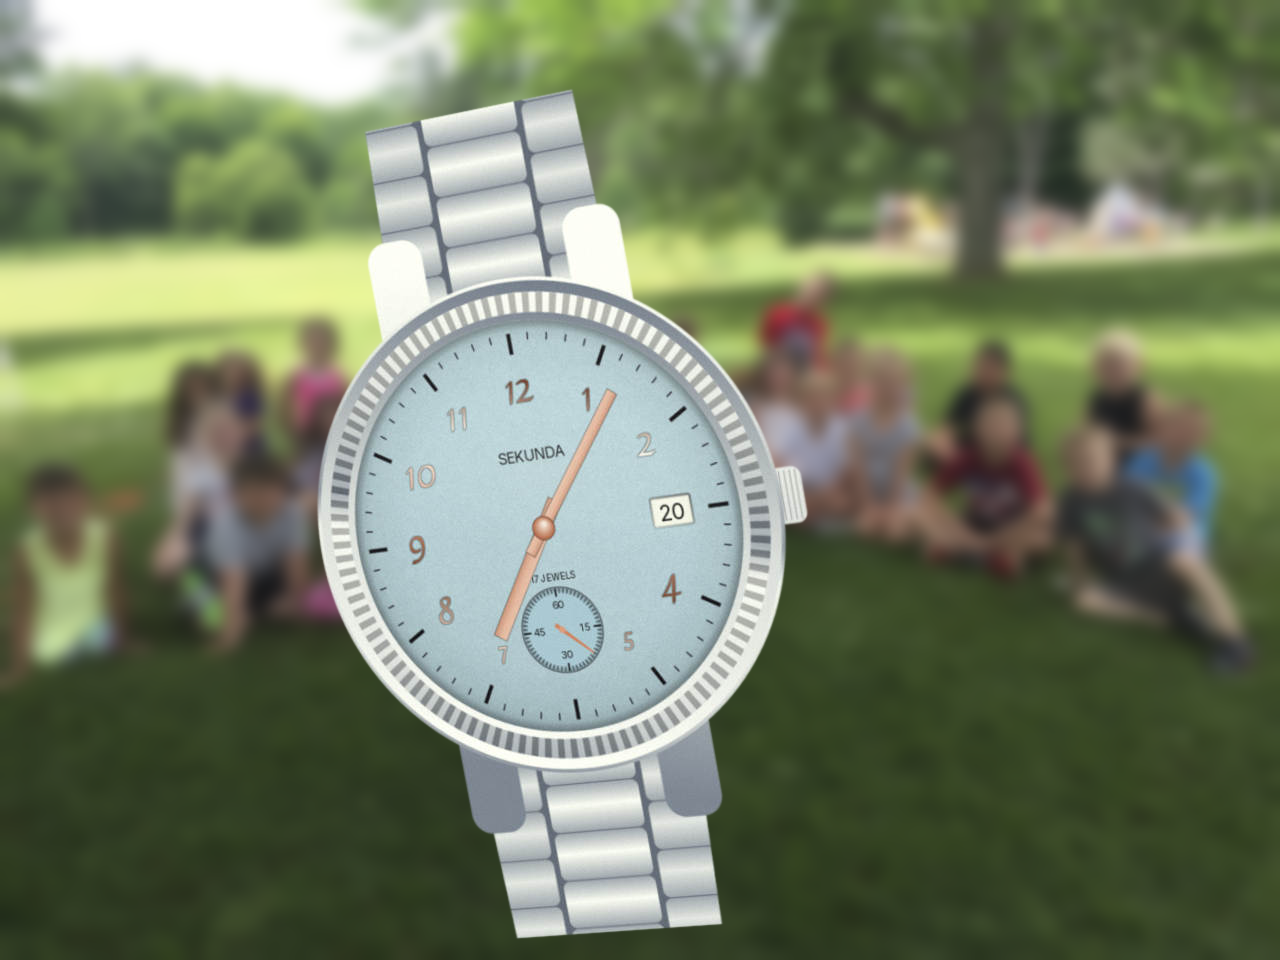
7:06:22
